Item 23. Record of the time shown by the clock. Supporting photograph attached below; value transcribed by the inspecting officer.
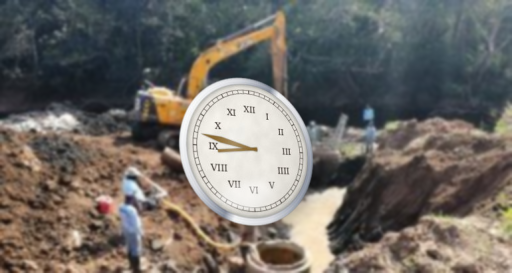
8:47
